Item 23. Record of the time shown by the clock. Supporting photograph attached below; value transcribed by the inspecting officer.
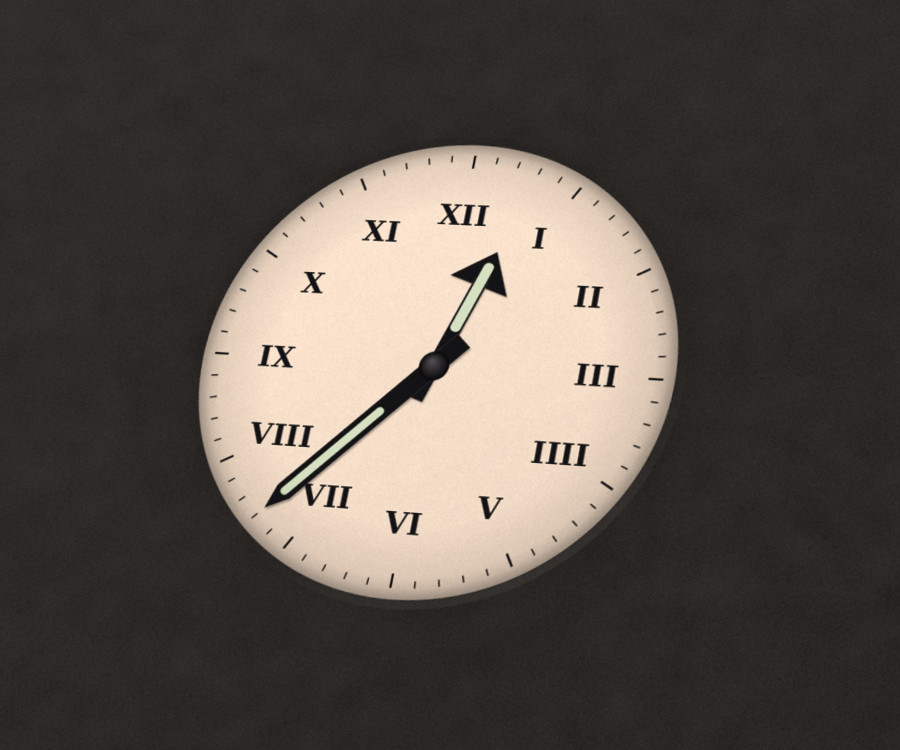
12:37
